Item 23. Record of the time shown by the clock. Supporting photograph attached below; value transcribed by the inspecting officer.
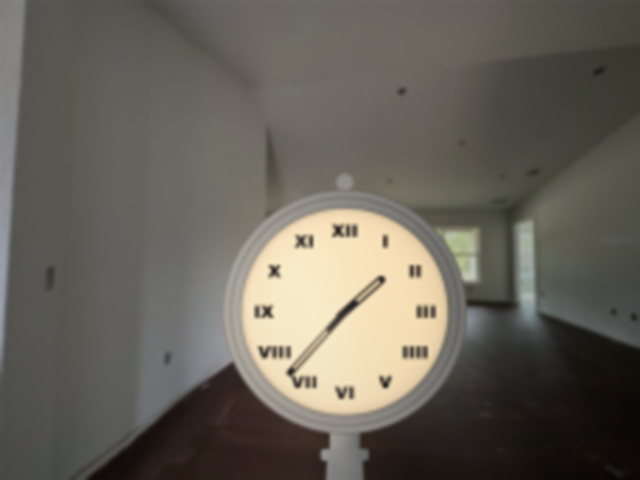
1:37
